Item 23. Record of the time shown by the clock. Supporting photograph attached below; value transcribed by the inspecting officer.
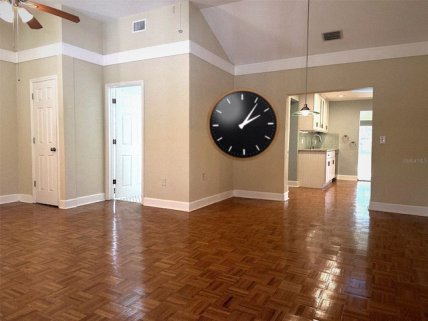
2:06
